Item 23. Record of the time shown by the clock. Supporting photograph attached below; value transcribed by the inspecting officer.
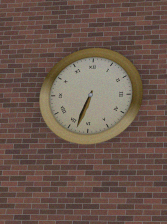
6:33
